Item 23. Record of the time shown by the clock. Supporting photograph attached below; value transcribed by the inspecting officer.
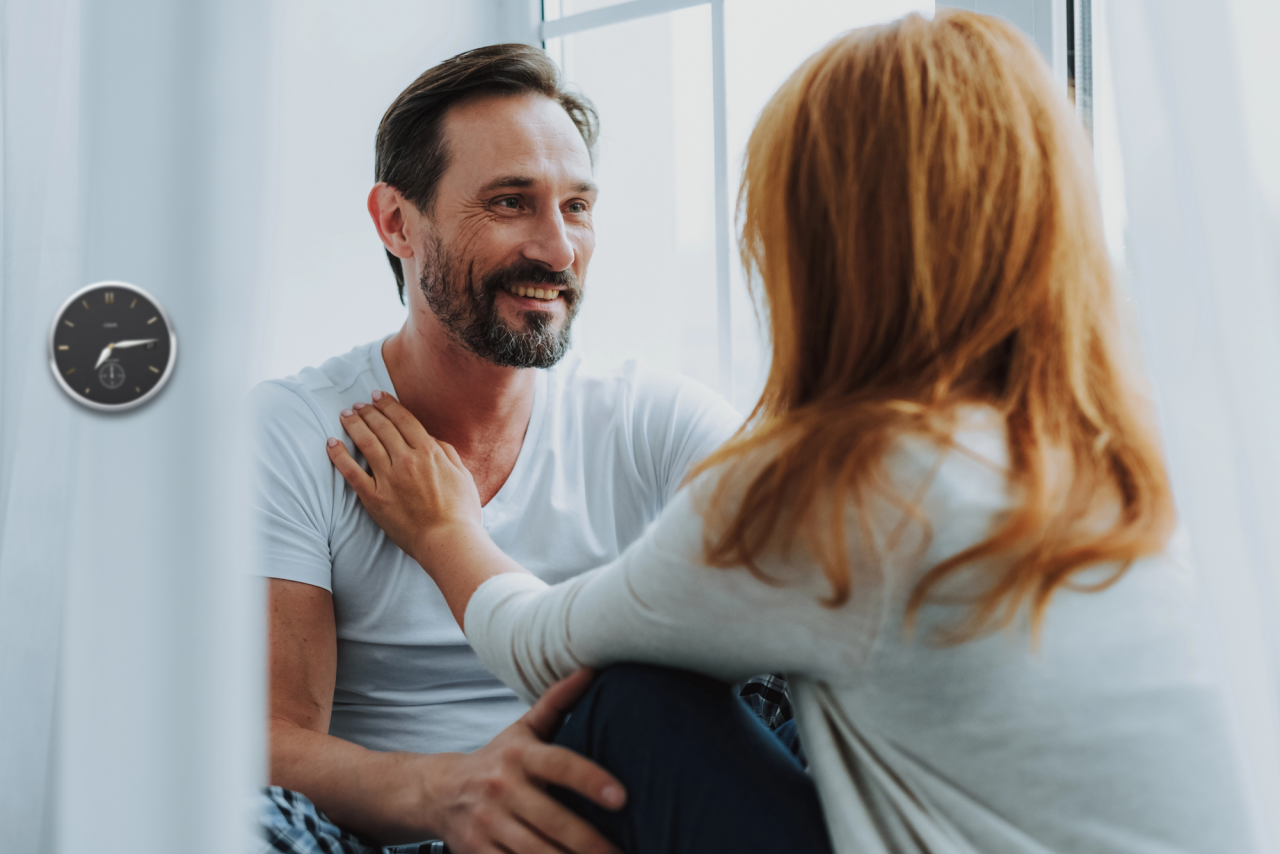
7:14
